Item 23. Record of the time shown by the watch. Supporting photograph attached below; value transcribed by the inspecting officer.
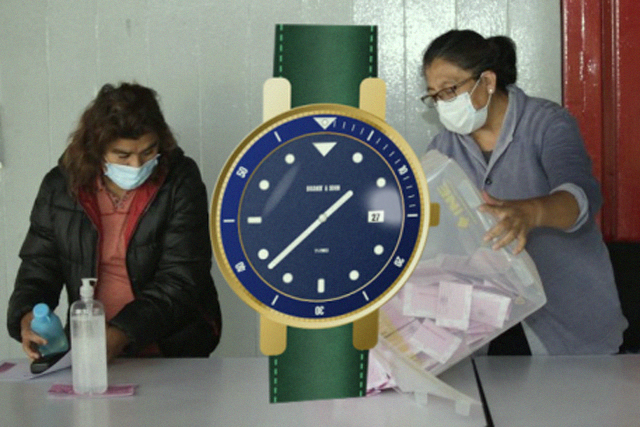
1:38
